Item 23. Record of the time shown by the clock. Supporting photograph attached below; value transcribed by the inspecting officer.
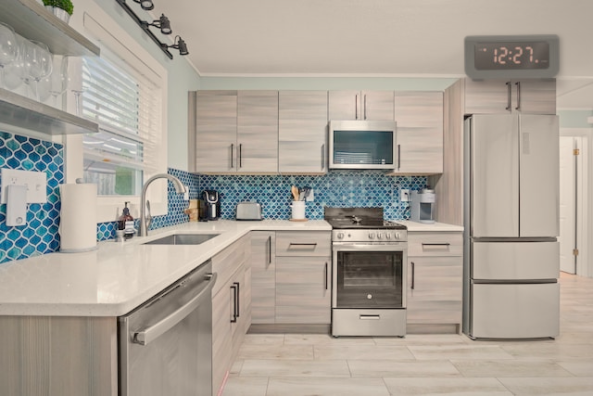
12:27
